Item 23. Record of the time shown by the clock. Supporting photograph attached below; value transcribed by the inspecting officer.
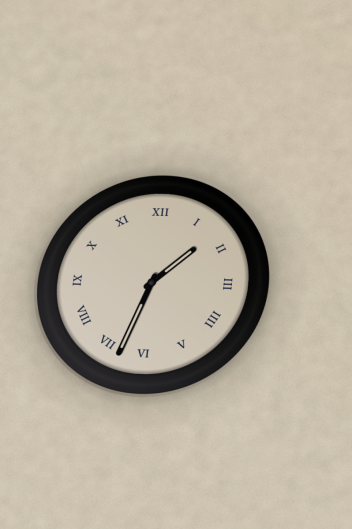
1:33
